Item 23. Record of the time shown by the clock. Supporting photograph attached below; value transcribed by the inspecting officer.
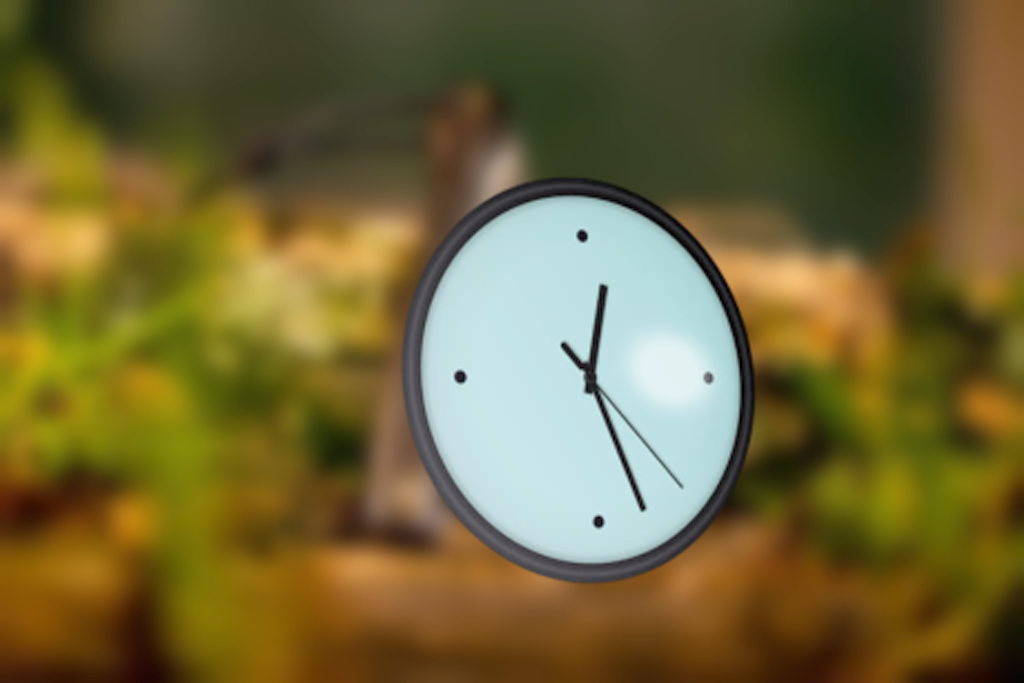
12:26:23
